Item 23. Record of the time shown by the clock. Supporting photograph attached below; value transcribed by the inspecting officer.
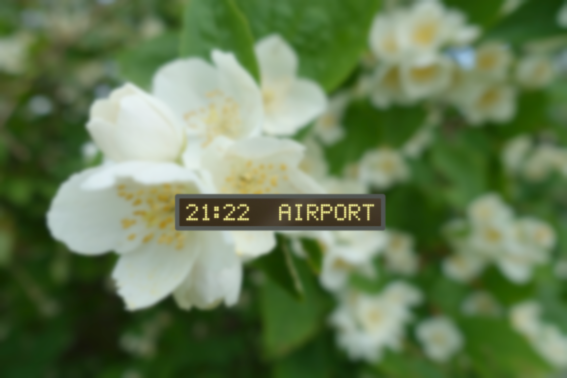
21:22
